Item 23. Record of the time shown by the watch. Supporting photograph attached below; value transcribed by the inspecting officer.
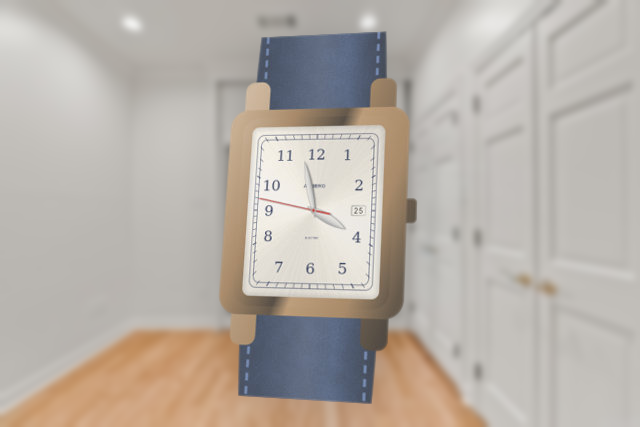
3:57:47
